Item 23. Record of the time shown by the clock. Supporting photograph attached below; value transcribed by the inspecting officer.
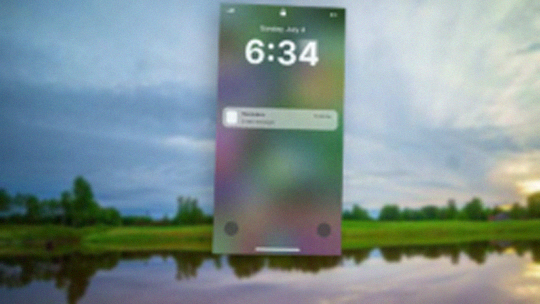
6:34
